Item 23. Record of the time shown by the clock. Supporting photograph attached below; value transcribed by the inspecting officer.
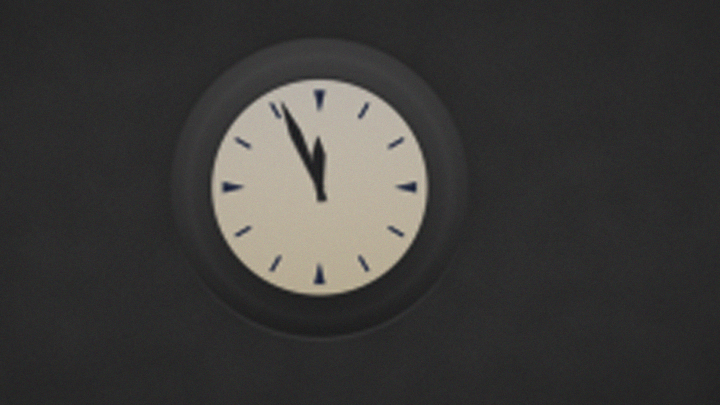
11:56
